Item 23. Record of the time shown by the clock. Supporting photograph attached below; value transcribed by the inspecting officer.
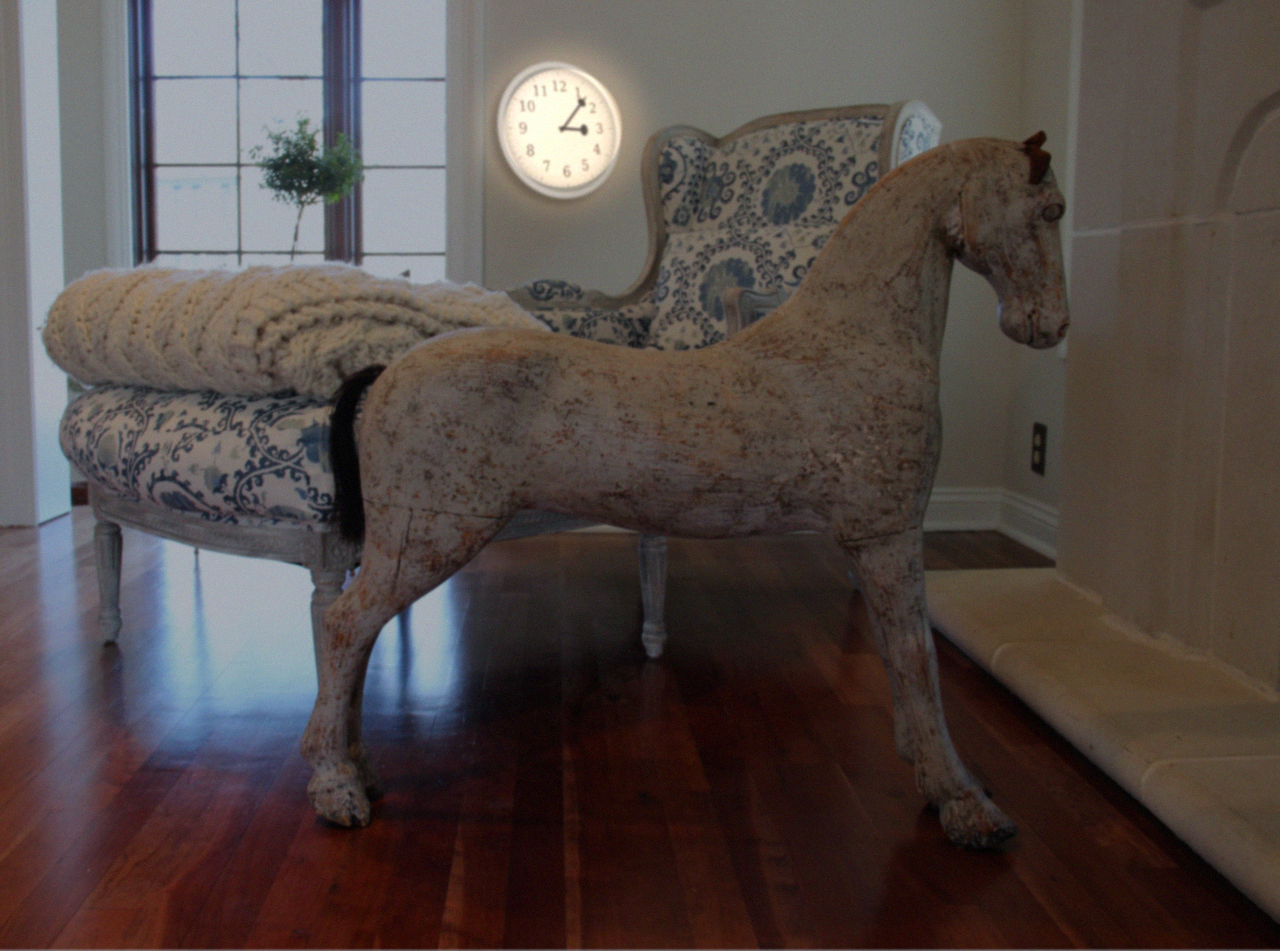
3:07
